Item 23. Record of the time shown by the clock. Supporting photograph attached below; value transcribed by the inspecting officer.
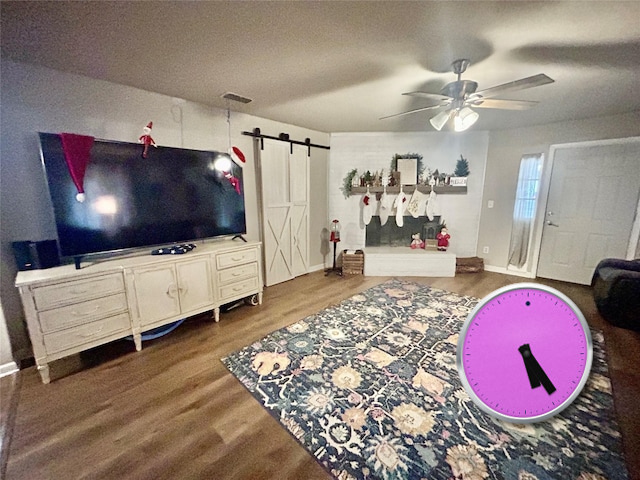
5:24
